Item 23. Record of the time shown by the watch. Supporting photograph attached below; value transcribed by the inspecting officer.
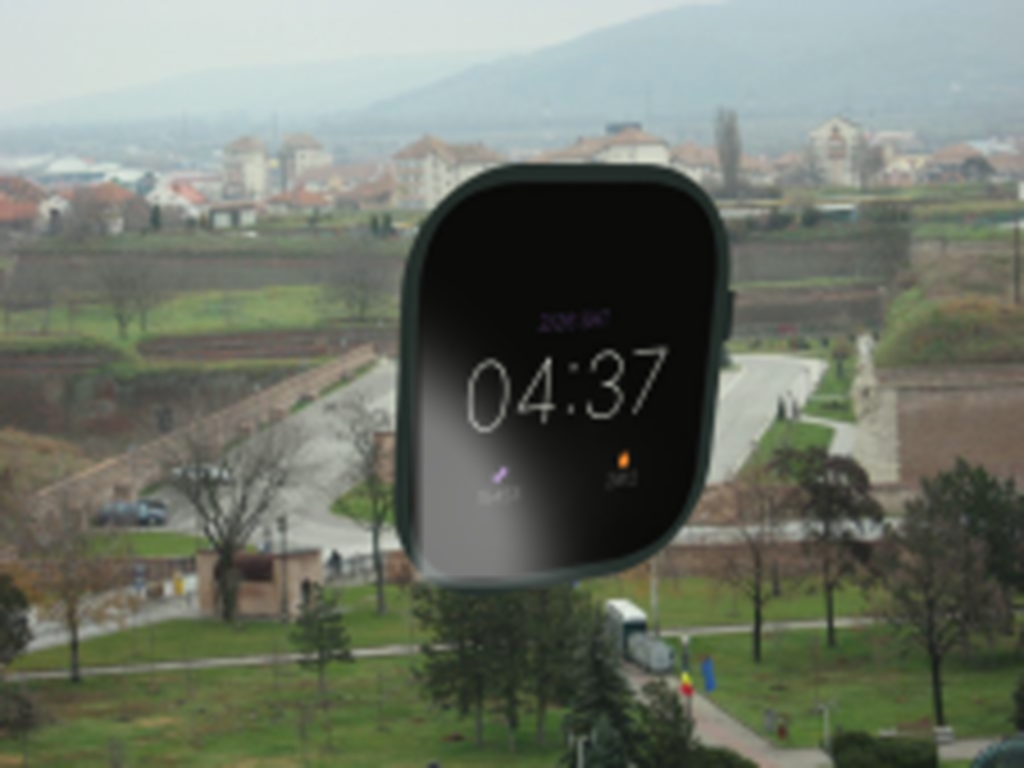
4:37
